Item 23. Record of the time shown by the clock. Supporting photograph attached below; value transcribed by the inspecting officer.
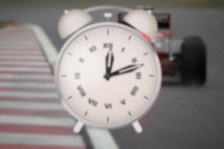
12:12
